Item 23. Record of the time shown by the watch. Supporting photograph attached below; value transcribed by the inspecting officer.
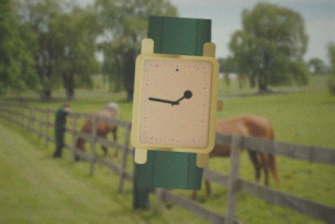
1:46
